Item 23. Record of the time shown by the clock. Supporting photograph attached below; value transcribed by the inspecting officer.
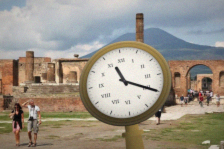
11:20
